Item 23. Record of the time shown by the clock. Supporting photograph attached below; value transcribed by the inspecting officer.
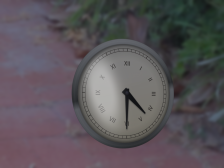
4:30
